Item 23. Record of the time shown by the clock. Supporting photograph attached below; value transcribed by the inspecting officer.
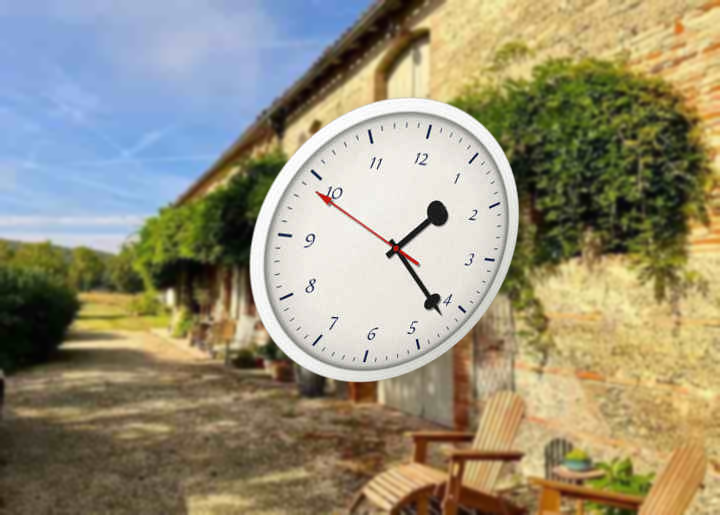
1:21:49
